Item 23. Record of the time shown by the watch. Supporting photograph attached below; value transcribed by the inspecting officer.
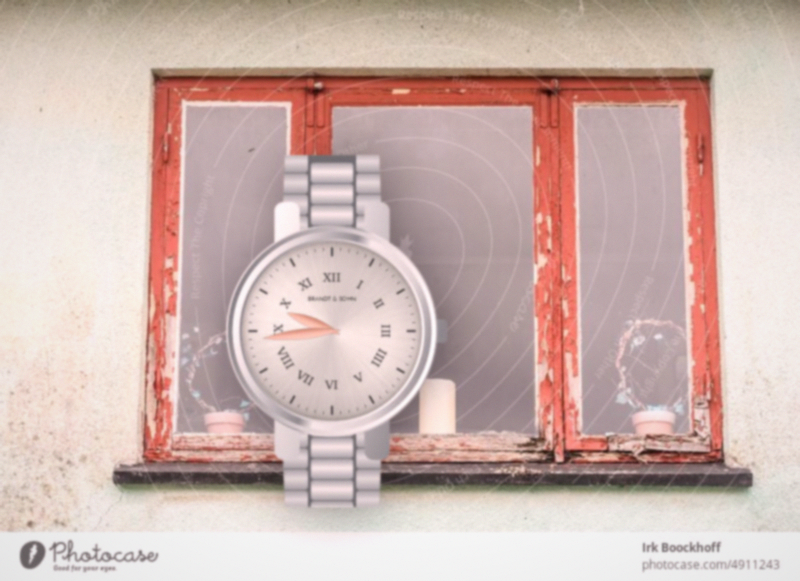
9:44
